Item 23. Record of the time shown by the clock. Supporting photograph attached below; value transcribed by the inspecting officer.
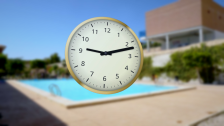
9:12
